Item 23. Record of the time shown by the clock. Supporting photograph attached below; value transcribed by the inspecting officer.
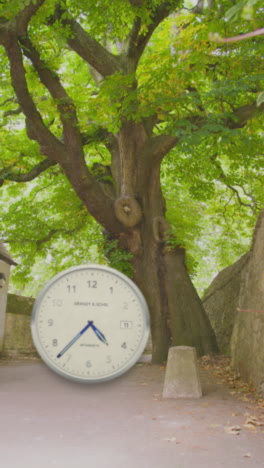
4:37
